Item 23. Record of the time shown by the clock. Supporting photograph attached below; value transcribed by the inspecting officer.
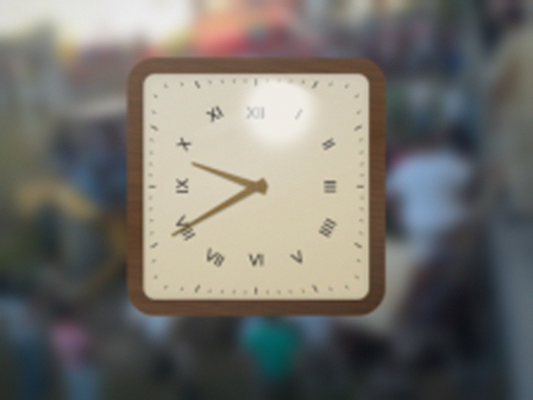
9:40
